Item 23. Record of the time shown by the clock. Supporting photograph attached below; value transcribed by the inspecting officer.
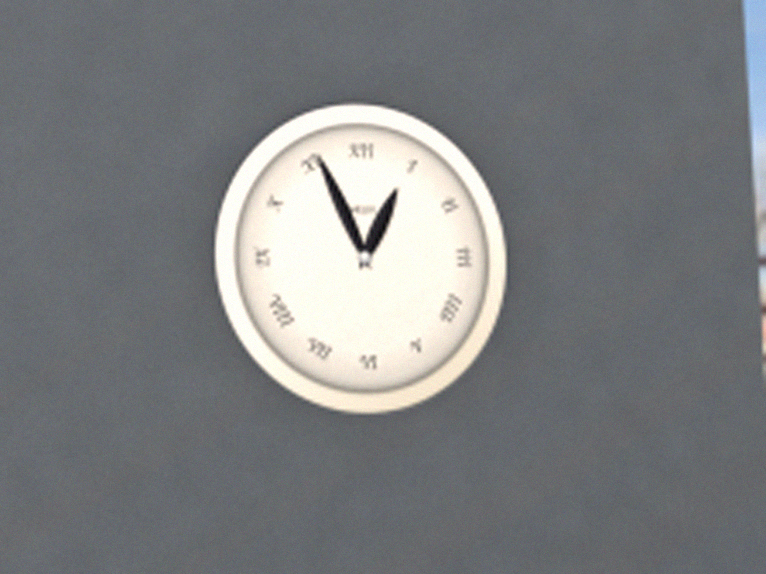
12:56
